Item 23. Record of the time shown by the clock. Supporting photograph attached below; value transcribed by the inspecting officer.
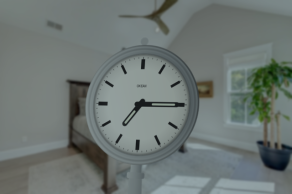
7:15
